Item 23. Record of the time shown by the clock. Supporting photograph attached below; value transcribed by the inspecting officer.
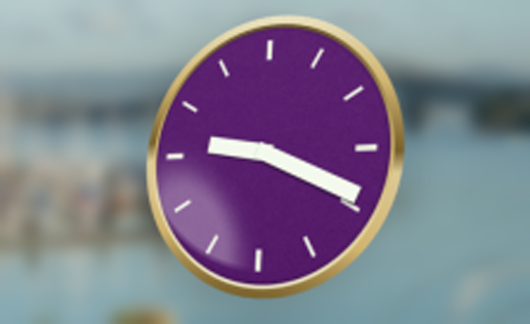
9:19
